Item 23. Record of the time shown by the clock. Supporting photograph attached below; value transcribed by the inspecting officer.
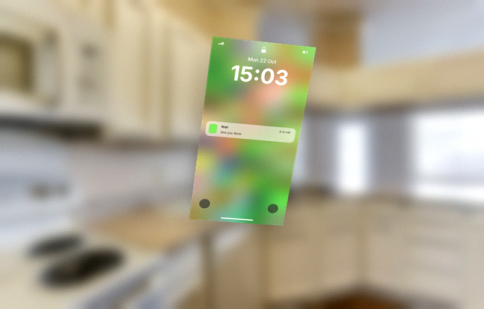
15:03
